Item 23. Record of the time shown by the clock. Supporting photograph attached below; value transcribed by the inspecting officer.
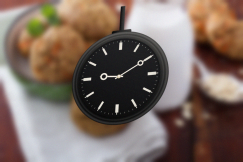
9:10
